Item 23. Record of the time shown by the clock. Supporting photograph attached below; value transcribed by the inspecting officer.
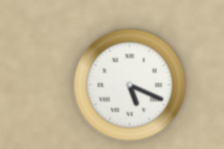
5:19
